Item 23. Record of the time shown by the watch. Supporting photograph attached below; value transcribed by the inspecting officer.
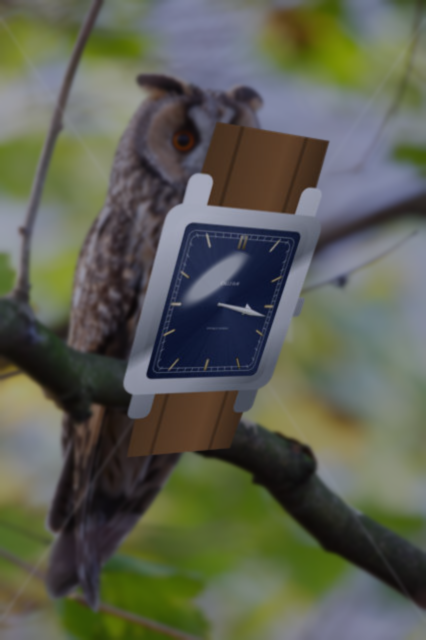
3:17
